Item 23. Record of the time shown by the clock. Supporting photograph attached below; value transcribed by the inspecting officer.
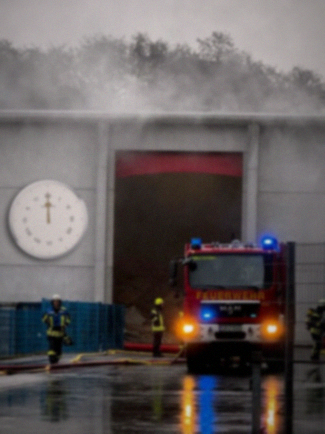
12:00
